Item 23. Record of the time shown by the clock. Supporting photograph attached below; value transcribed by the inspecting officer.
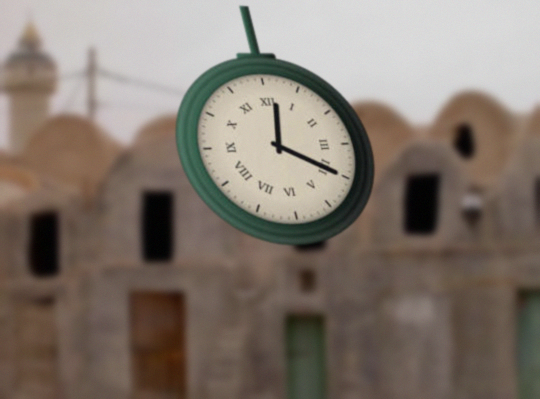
12:20
